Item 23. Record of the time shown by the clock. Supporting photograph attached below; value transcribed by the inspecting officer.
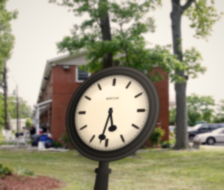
5:32
